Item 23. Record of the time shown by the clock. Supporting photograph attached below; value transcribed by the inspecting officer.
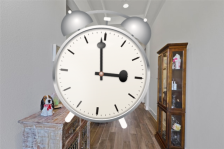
2:59
